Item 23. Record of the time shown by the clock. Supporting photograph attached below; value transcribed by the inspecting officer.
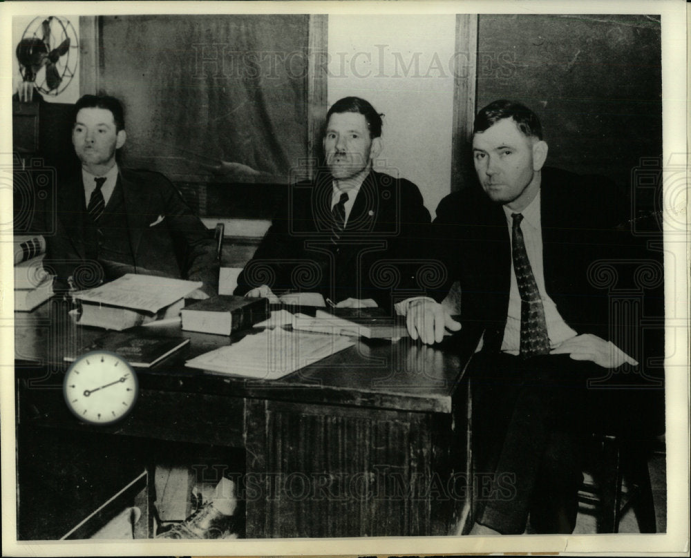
8:11
